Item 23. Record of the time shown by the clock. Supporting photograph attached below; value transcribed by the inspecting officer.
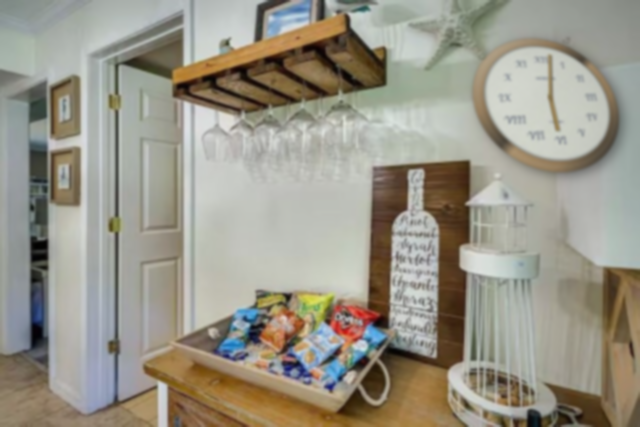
6:02
